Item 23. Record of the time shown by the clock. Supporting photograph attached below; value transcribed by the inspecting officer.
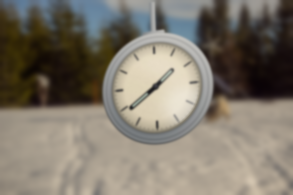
1:39
